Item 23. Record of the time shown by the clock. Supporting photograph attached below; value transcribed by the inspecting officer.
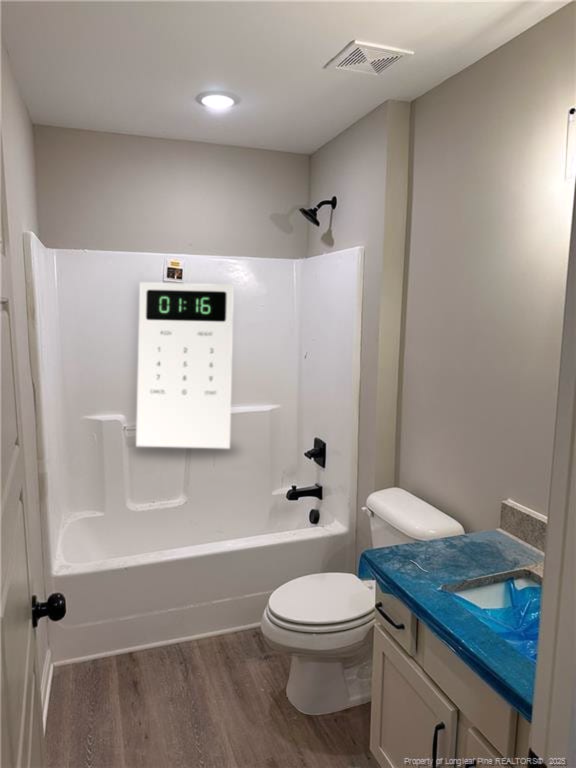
1:16
